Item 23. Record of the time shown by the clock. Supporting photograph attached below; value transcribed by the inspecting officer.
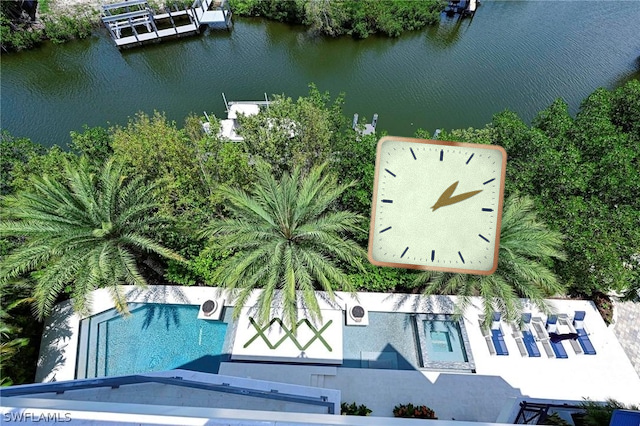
1:11
